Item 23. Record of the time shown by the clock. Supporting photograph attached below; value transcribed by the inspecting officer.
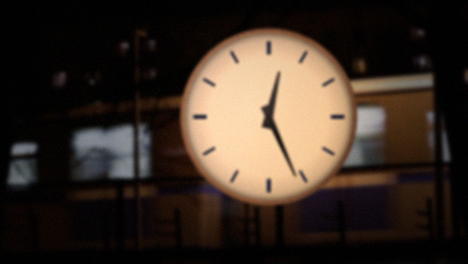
12:26
